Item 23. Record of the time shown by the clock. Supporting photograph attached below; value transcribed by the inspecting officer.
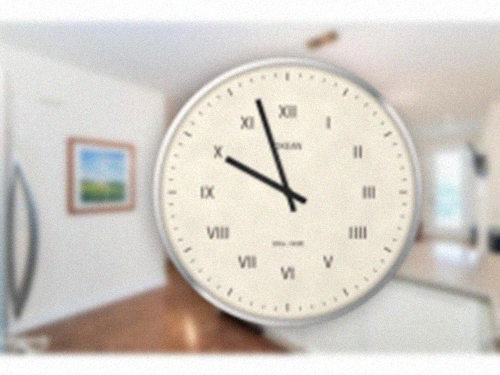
9:57
